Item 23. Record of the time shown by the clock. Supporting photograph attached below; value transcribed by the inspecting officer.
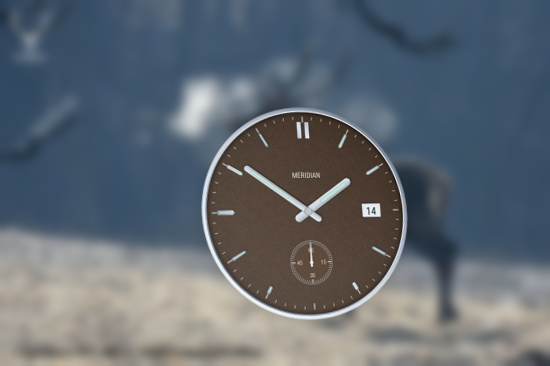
1:51
